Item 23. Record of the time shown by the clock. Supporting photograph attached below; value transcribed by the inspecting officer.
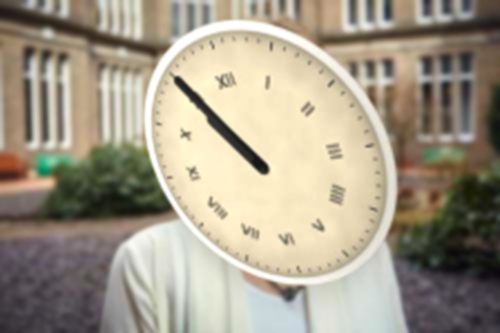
10:55
